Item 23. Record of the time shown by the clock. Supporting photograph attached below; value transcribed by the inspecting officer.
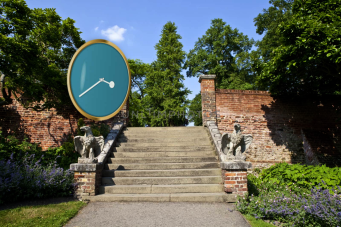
3:40
